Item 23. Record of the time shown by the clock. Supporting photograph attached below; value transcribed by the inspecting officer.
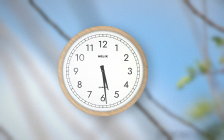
5:29
